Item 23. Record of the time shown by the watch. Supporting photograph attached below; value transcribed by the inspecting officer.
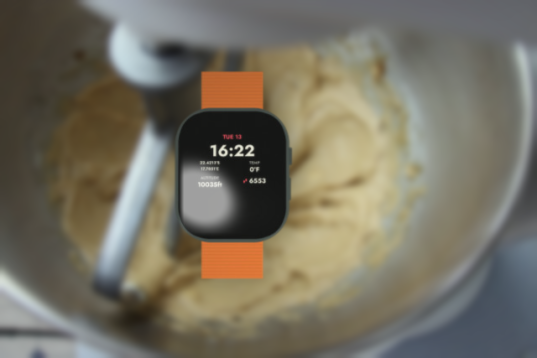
16:22
